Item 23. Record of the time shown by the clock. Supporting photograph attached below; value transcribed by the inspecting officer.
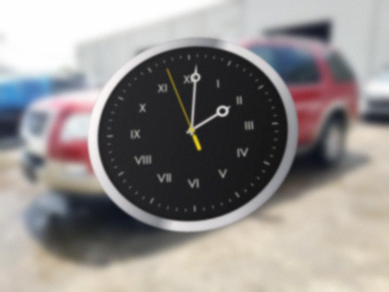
2:00:57
